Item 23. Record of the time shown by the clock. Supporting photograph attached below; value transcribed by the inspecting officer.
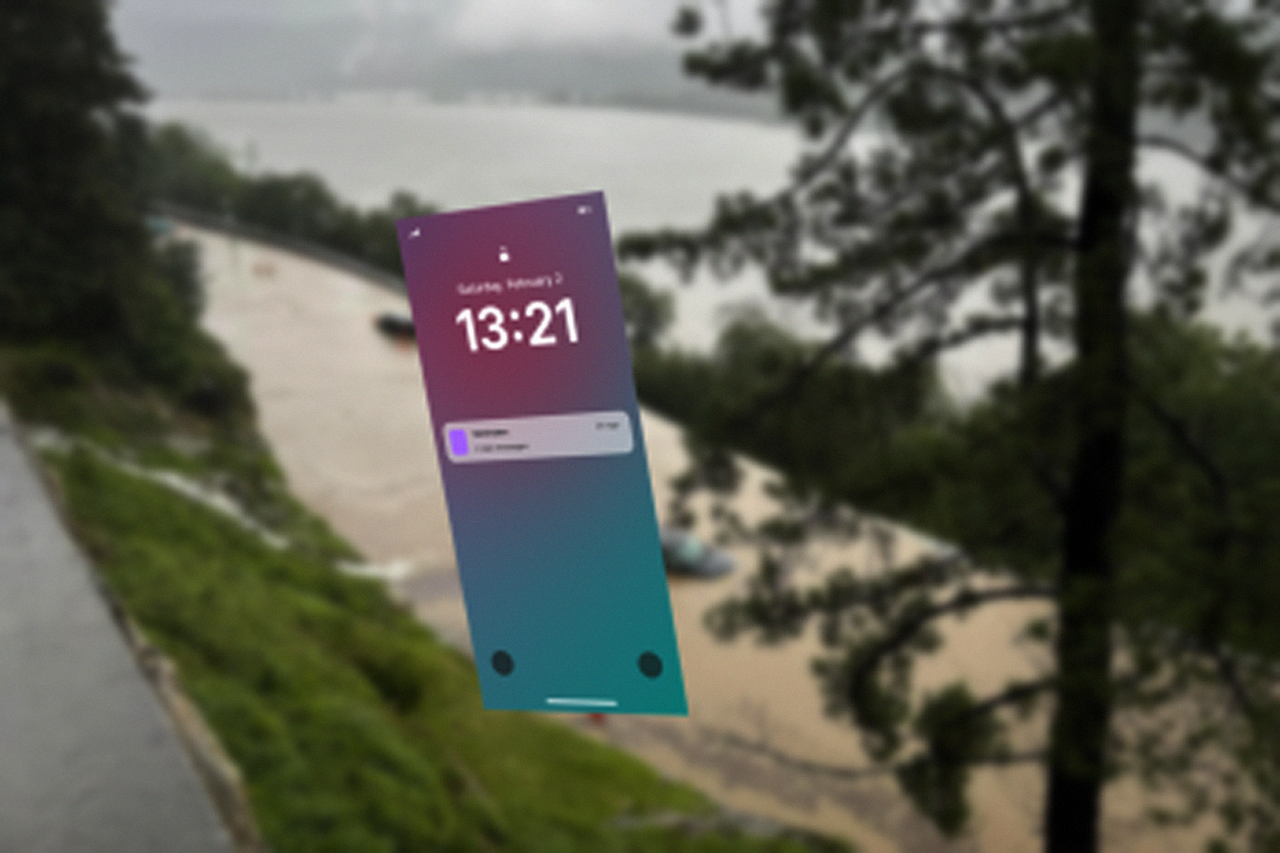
13:21
